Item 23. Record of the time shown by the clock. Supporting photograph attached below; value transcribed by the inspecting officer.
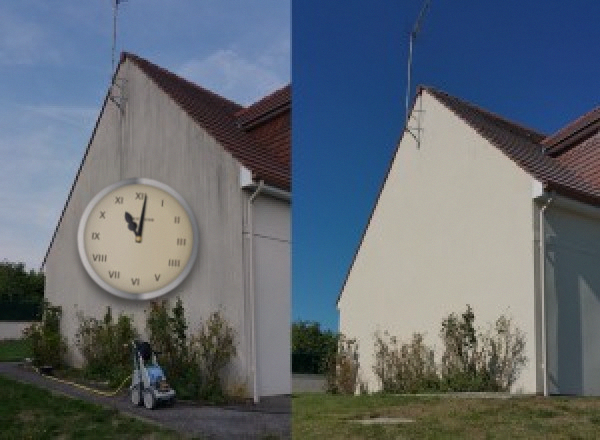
11:01
